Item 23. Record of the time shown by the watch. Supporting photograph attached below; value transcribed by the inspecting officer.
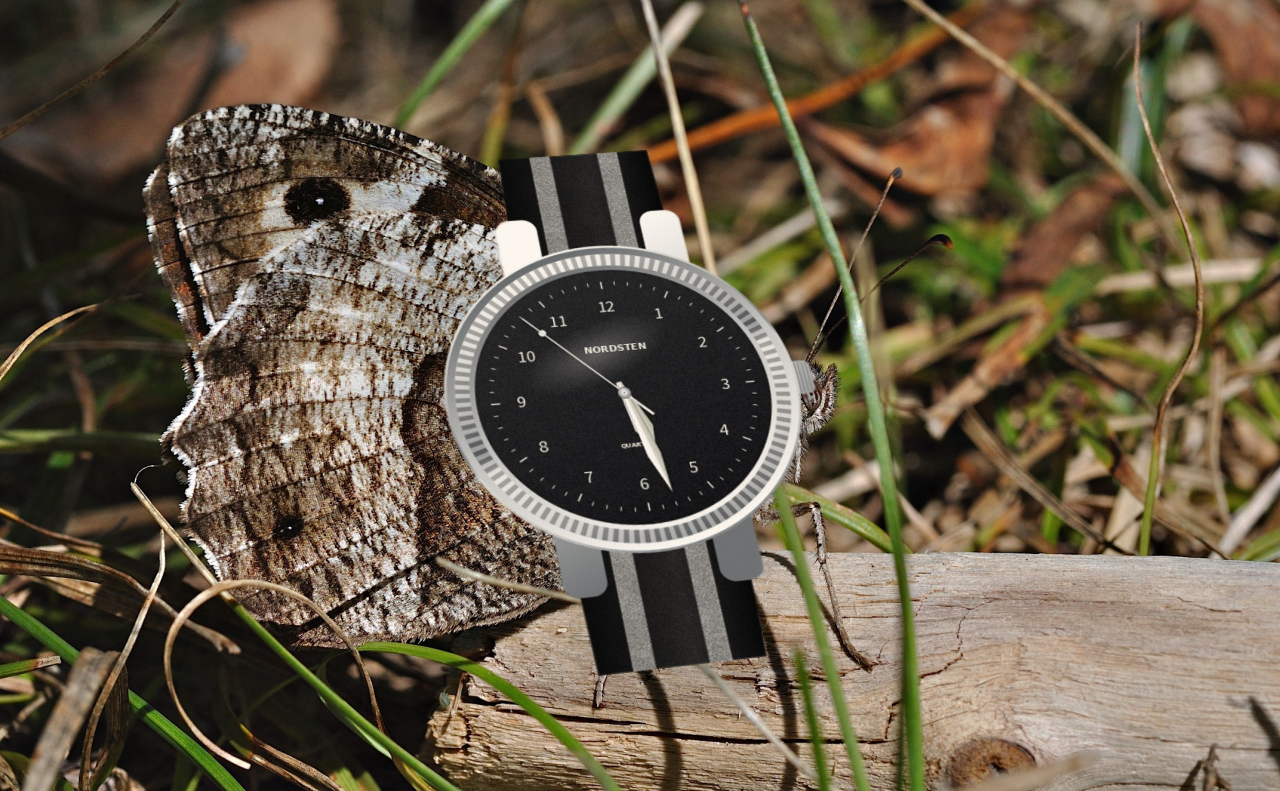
5:27:53
